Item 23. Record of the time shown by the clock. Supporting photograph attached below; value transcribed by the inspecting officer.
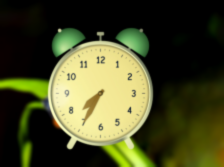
7:35
